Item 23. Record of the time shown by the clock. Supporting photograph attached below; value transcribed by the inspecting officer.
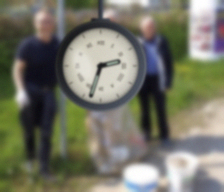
2:33
